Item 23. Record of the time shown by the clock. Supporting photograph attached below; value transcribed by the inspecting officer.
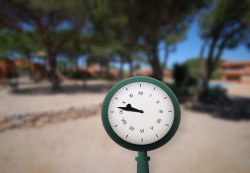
9:47
